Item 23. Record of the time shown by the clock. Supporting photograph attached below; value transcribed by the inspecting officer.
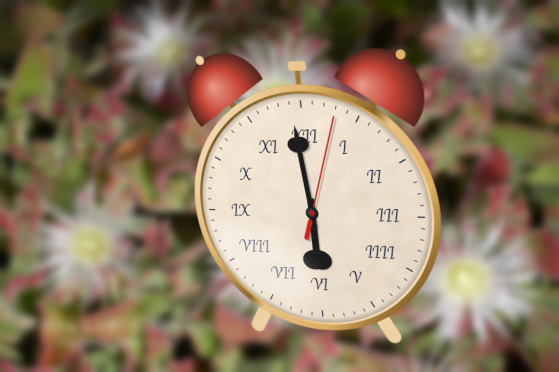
5:59:03
